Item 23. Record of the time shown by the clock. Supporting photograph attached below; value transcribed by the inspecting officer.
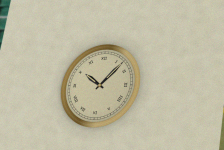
10:07
